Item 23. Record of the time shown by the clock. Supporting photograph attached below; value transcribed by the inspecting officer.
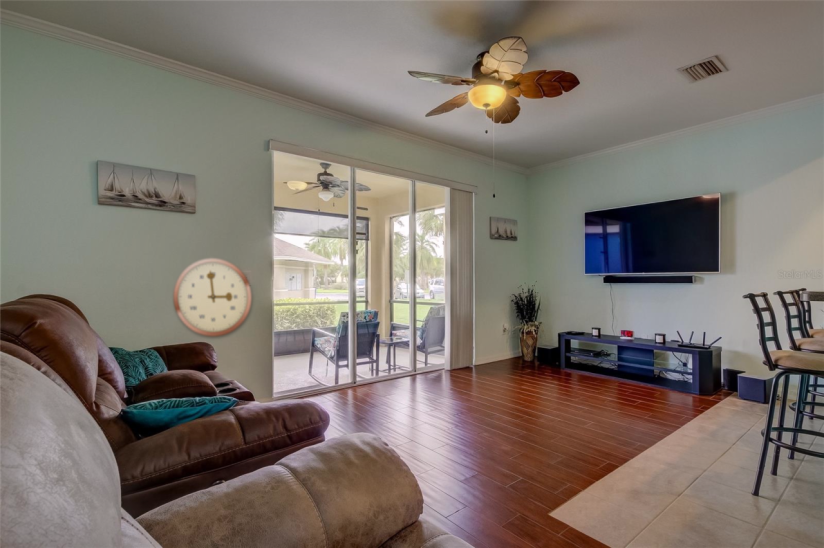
2:59
